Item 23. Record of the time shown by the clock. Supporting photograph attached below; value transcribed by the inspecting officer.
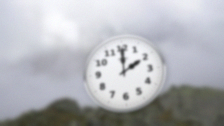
2:00
